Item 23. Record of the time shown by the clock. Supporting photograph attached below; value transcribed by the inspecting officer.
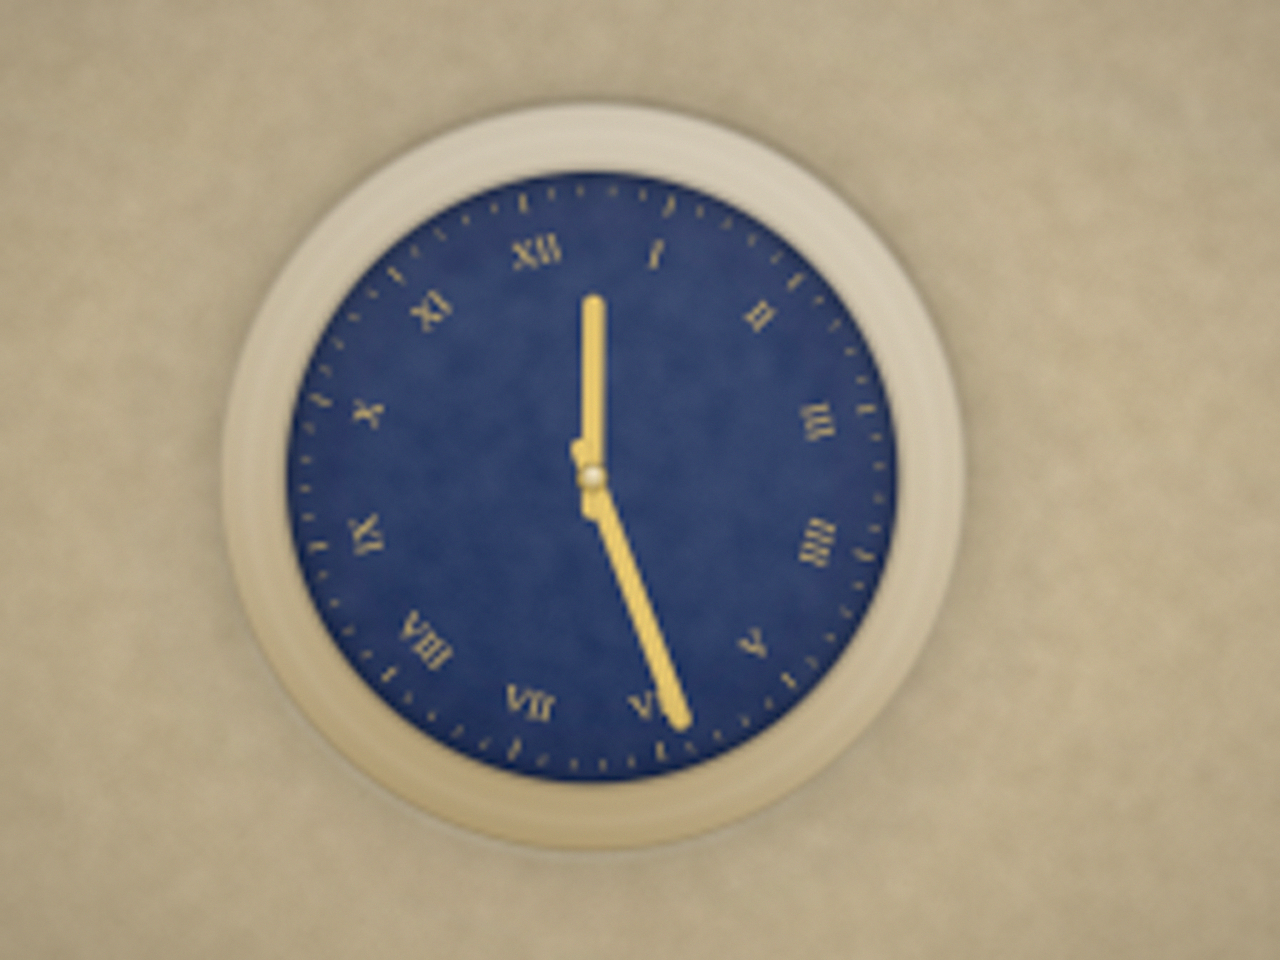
12:29
